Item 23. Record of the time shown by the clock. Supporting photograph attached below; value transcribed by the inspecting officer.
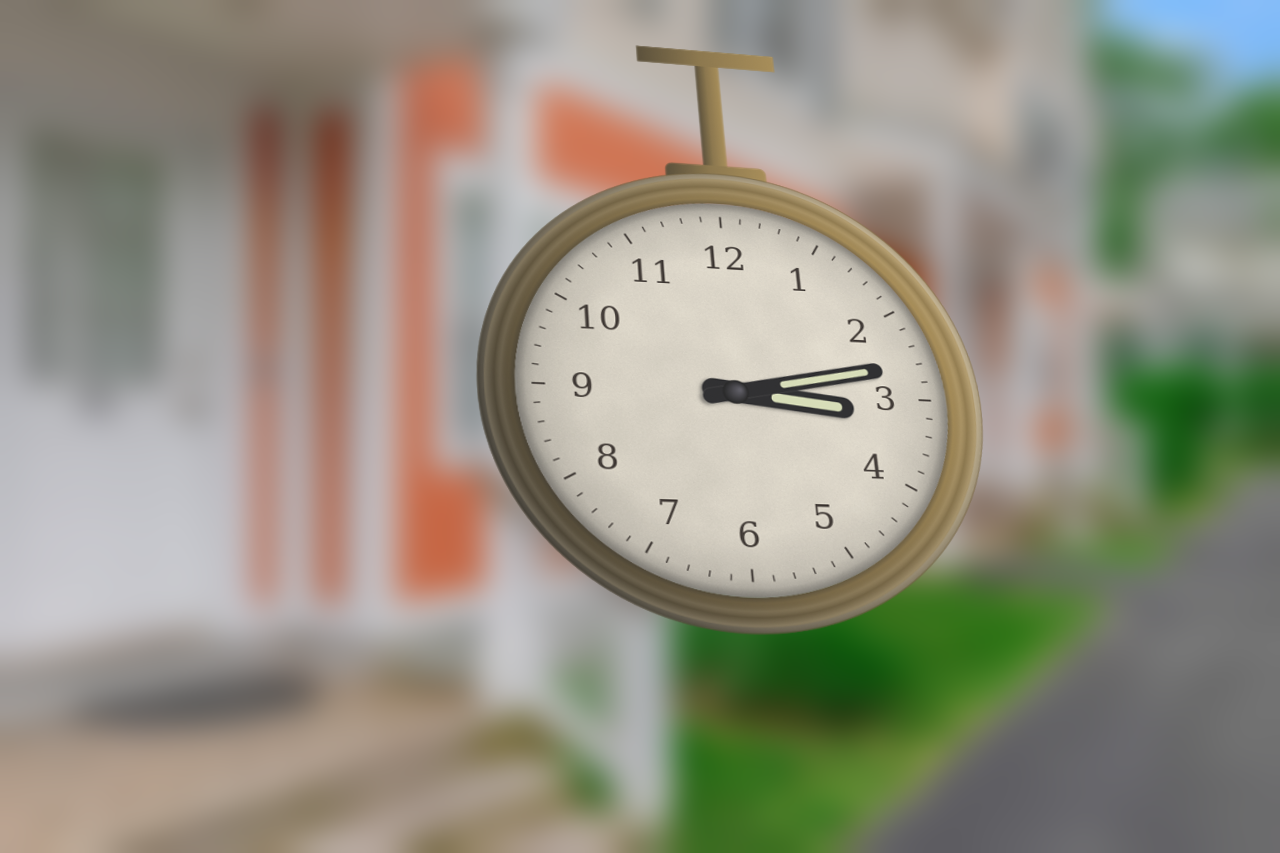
3:13
